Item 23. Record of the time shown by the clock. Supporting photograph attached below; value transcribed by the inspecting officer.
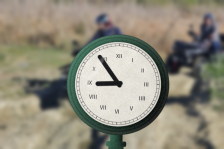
8:54
